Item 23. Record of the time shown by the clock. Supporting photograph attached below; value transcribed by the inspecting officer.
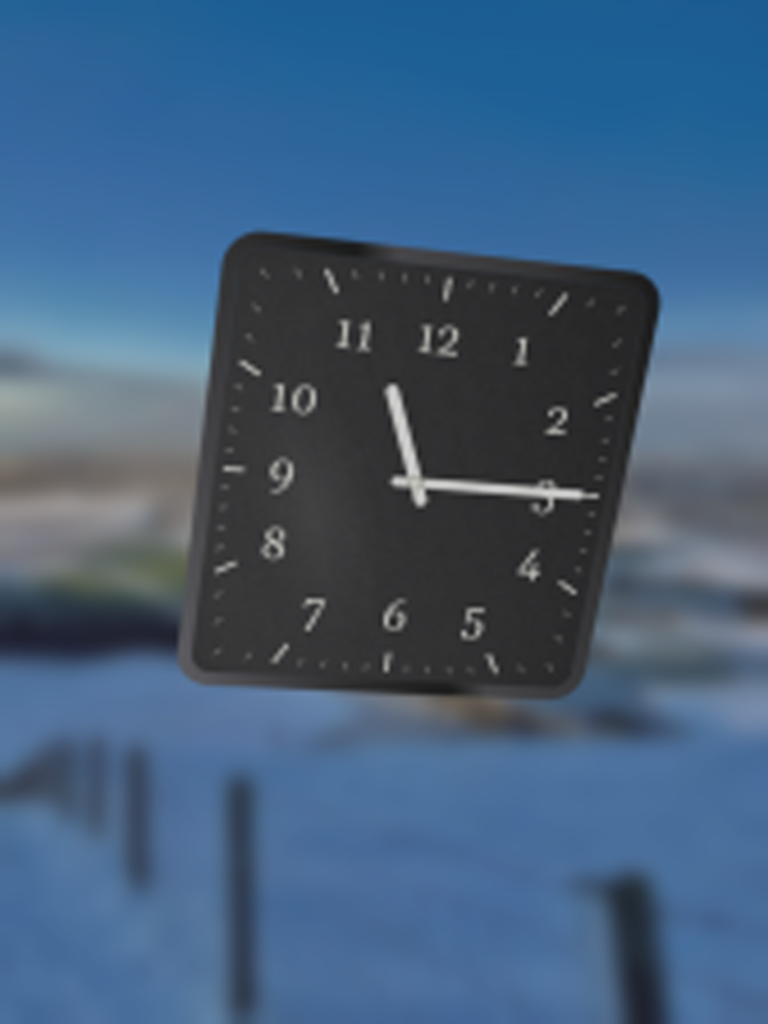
11:15
